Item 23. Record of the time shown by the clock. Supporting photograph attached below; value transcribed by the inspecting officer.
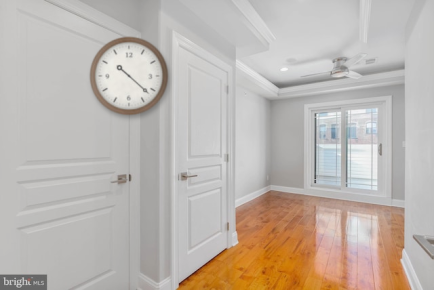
10:22
